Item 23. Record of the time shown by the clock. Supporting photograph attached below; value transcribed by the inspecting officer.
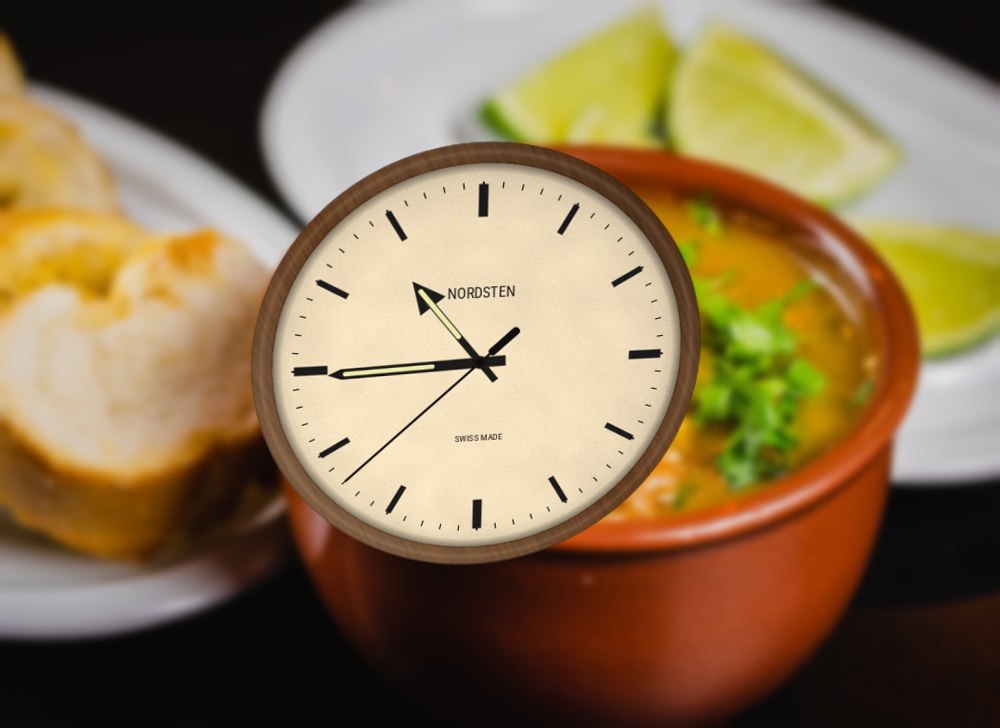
10:44:38
